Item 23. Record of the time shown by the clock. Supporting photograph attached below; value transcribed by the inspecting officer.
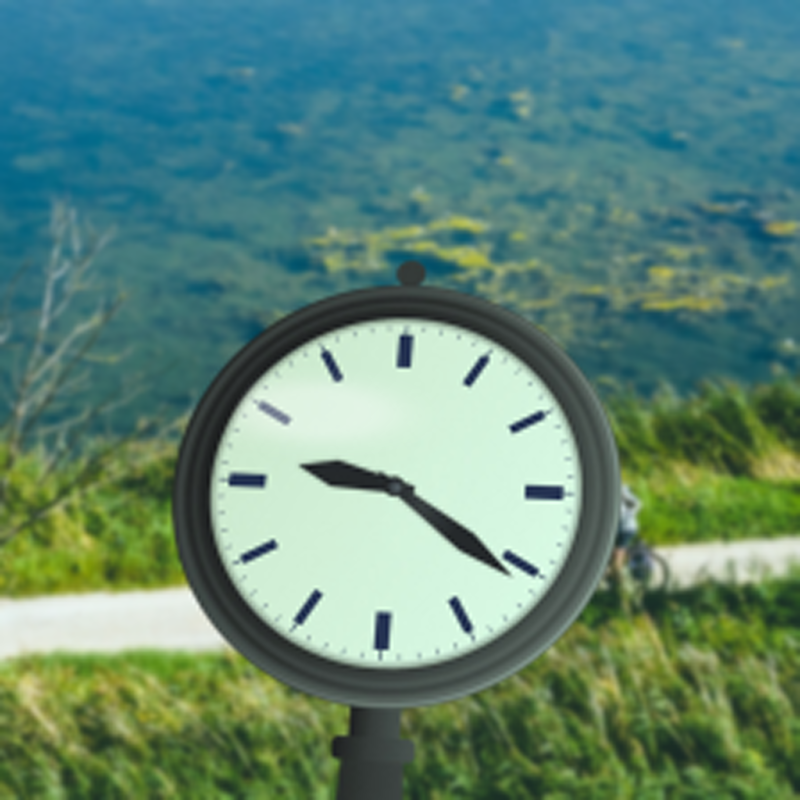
9:21
